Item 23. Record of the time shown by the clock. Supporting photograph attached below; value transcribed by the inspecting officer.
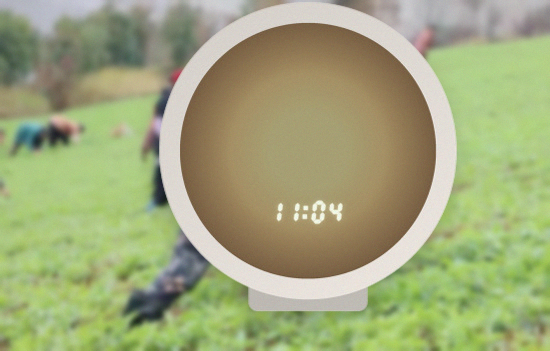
11:04
